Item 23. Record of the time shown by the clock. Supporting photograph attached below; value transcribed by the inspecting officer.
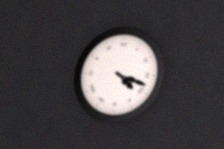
4:18
